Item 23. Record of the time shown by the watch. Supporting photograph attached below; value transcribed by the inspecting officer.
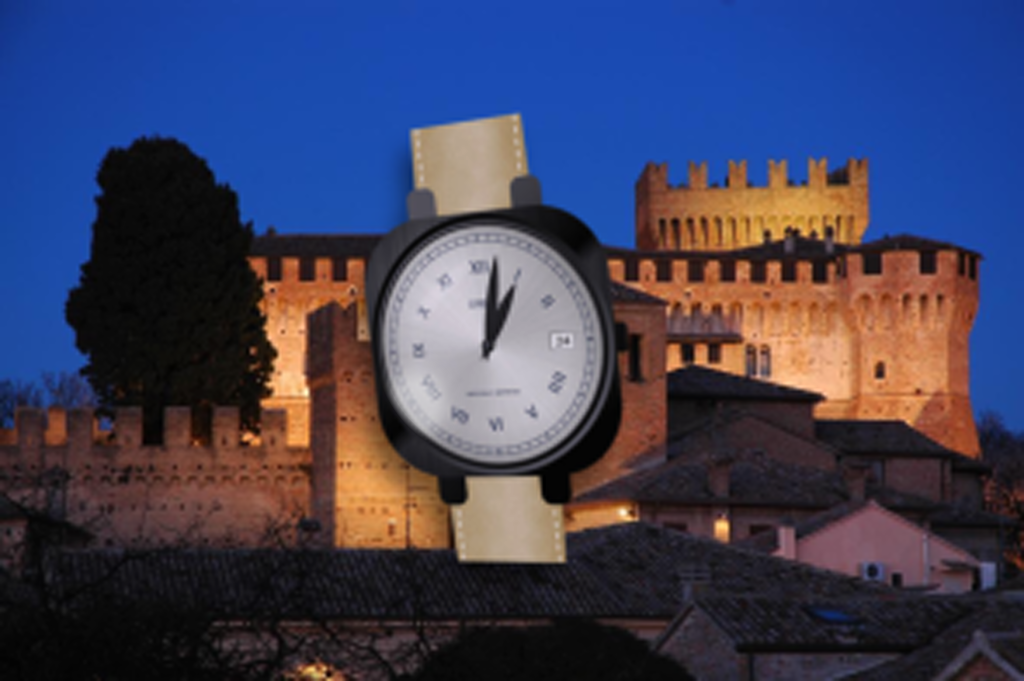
1:02
